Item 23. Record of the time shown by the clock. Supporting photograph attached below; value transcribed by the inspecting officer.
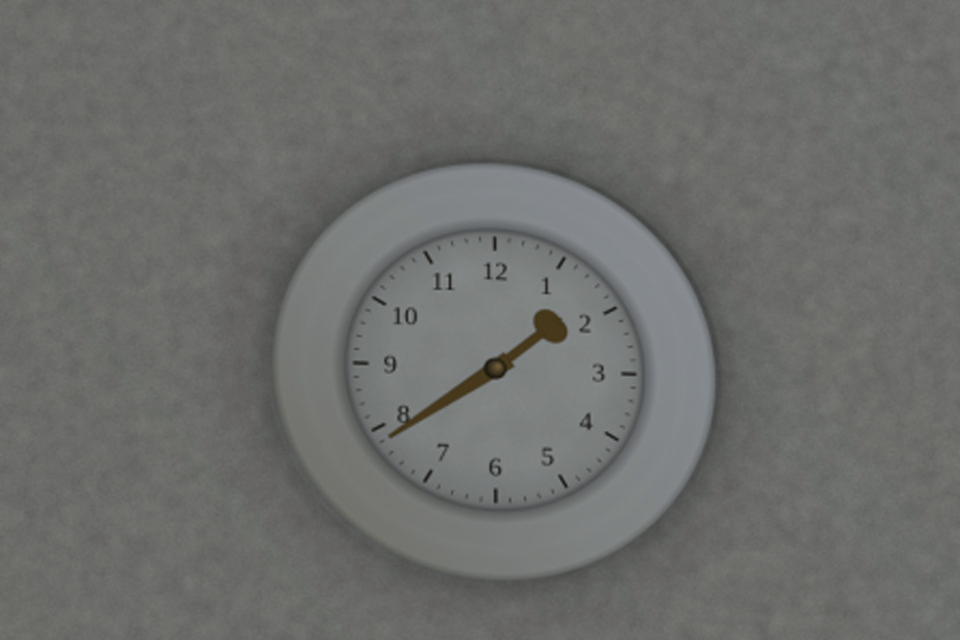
1:39
